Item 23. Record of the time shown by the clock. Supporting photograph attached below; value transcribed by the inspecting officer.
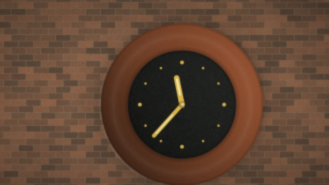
11:37
